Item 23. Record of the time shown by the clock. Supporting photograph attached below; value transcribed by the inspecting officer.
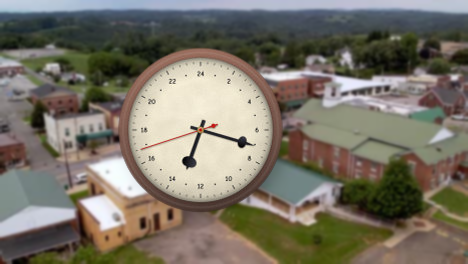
13:17:42
